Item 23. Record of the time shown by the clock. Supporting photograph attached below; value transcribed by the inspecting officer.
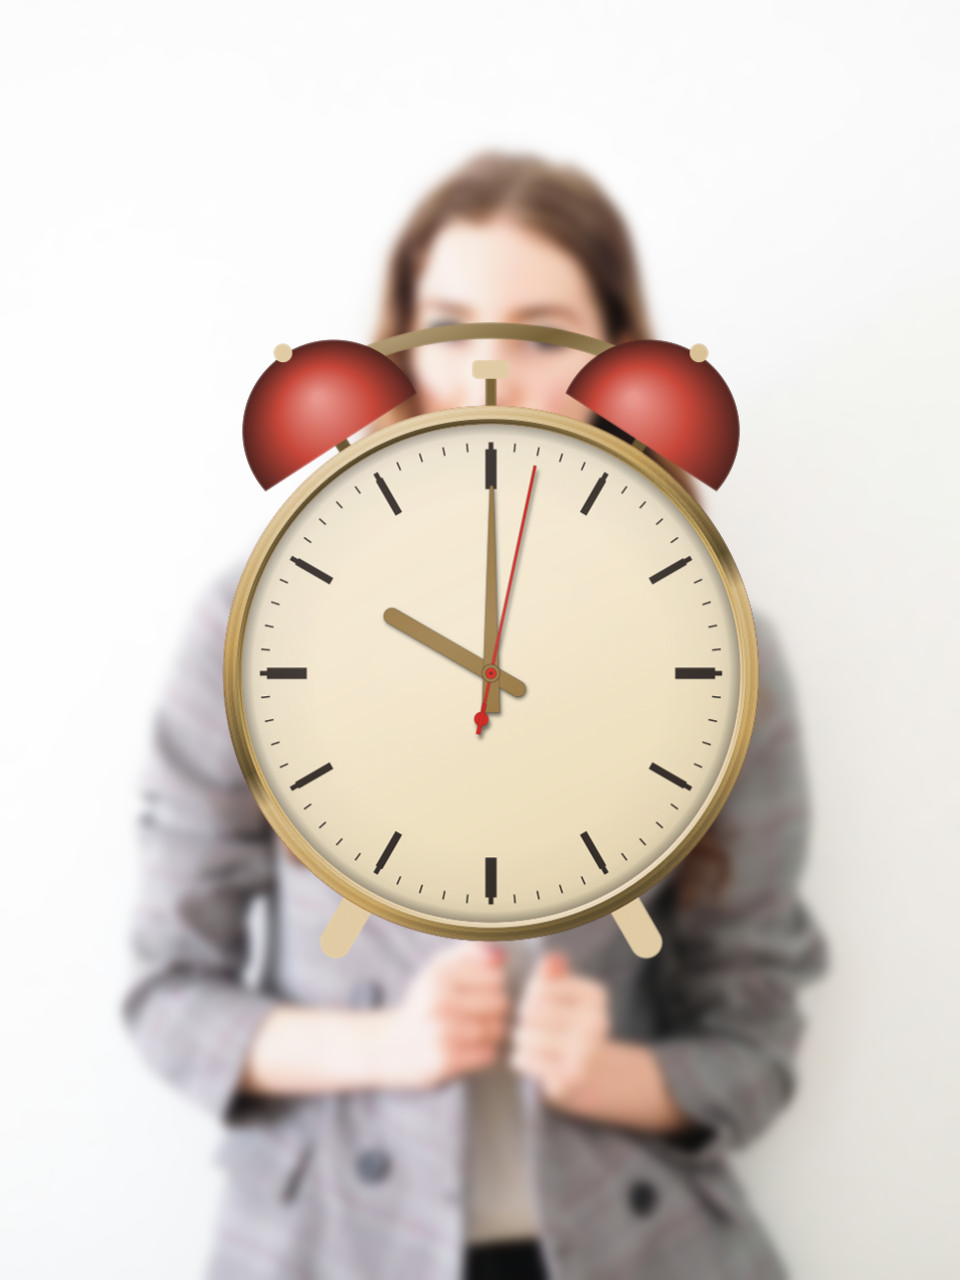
10:00:02
